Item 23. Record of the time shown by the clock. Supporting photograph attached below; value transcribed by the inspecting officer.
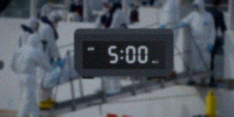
5:00
